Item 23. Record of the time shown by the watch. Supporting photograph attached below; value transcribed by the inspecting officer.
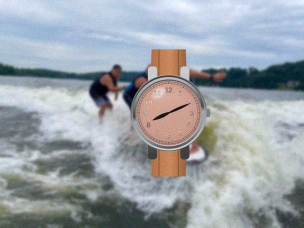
8:11
